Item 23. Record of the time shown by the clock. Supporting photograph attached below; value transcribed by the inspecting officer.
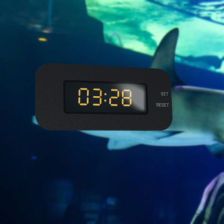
3:28
